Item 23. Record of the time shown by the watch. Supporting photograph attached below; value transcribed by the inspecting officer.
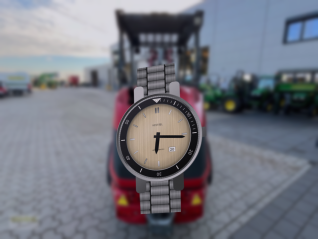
6:16
